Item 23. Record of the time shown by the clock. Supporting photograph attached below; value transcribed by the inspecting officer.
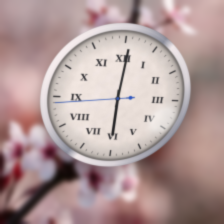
6:00:44
